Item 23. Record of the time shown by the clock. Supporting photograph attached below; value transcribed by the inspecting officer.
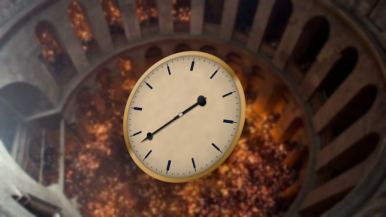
1:38
